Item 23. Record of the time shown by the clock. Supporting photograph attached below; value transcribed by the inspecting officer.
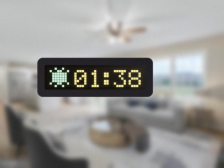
1:38
